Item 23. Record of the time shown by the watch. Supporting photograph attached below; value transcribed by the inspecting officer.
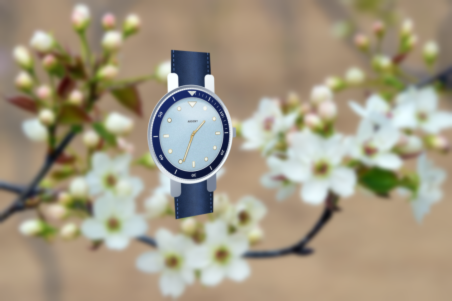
1:34
